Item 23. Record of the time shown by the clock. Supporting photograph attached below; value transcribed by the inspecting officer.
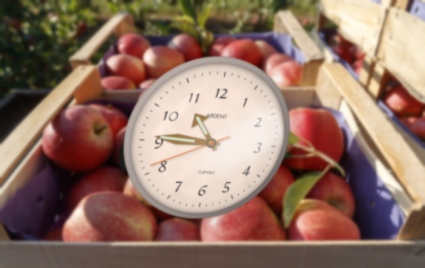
10:45:41
